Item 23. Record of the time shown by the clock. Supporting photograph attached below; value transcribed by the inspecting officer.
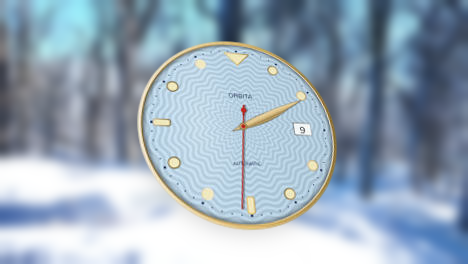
2:10:31
